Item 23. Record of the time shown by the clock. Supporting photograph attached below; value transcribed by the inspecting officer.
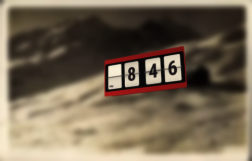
8:46
